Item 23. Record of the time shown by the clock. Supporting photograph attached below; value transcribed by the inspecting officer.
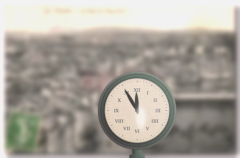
11:55
